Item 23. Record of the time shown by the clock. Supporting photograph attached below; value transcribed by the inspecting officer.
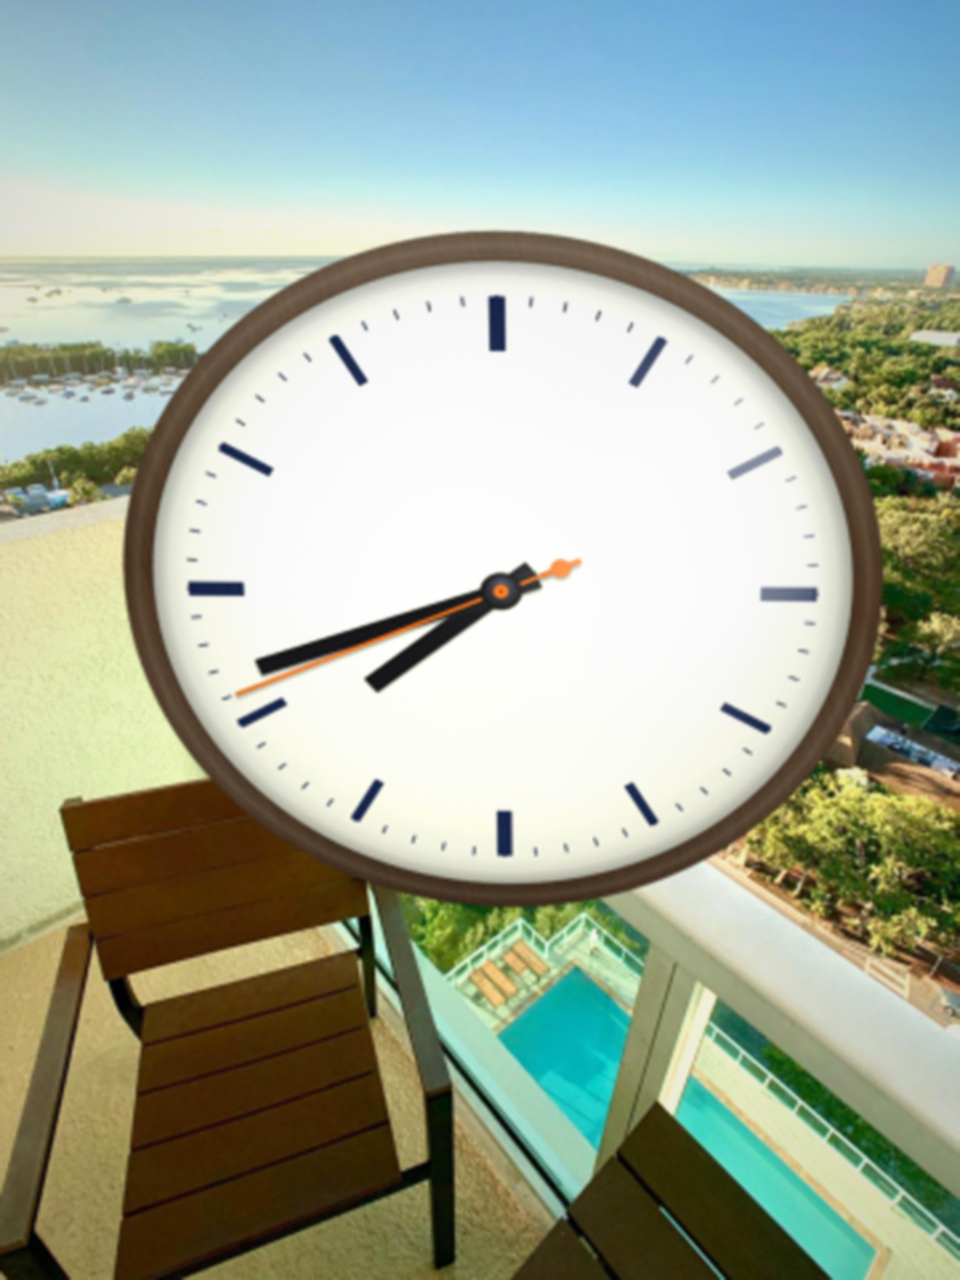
7:41:41
